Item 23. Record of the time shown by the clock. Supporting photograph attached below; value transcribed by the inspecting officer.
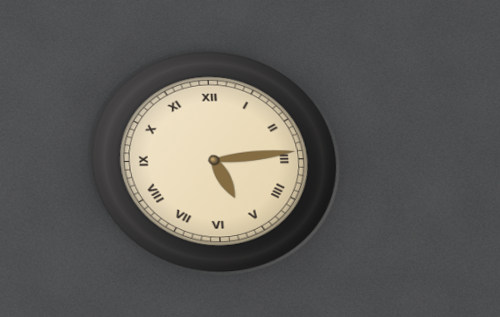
5:14
